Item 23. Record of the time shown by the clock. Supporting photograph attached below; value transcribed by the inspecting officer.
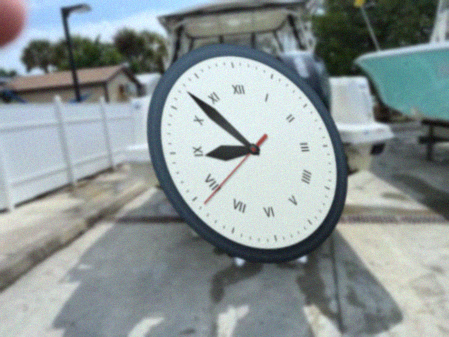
8:52:39
